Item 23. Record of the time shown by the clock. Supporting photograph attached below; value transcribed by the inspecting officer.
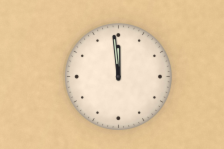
11:59
